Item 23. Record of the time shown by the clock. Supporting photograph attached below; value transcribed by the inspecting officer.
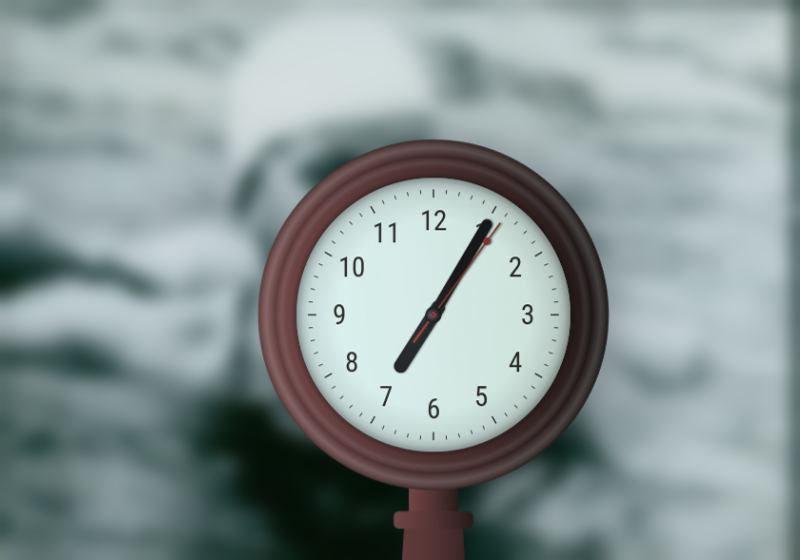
7:05:06
